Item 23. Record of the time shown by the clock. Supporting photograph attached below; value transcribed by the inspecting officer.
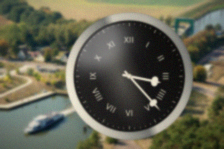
3:23
